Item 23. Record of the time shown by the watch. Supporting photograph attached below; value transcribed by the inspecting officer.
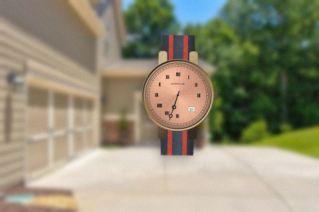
6:33
